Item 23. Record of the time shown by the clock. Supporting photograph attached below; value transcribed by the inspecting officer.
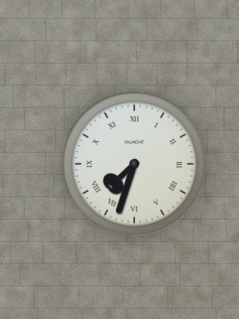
7:33
